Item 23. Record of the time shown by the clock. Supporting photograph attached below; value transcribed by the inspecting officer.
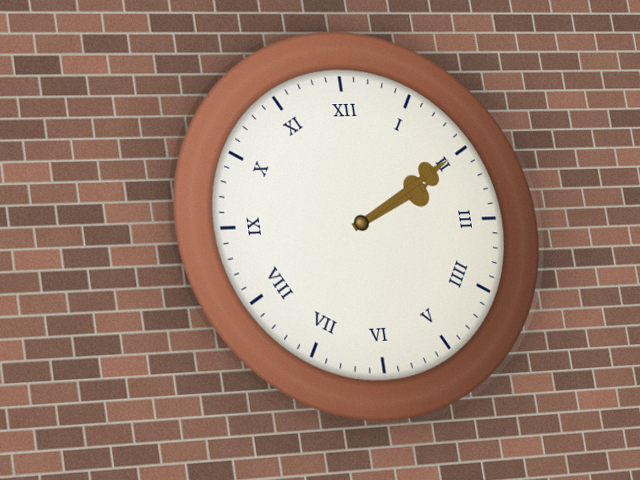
2:10
